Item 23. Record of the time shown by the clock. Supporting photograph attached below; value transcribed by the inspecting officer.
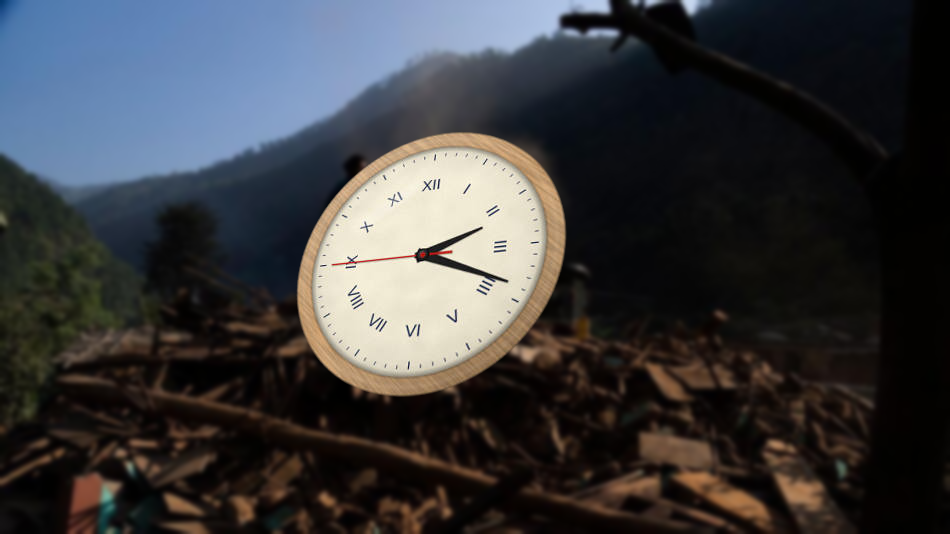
2:18:45
